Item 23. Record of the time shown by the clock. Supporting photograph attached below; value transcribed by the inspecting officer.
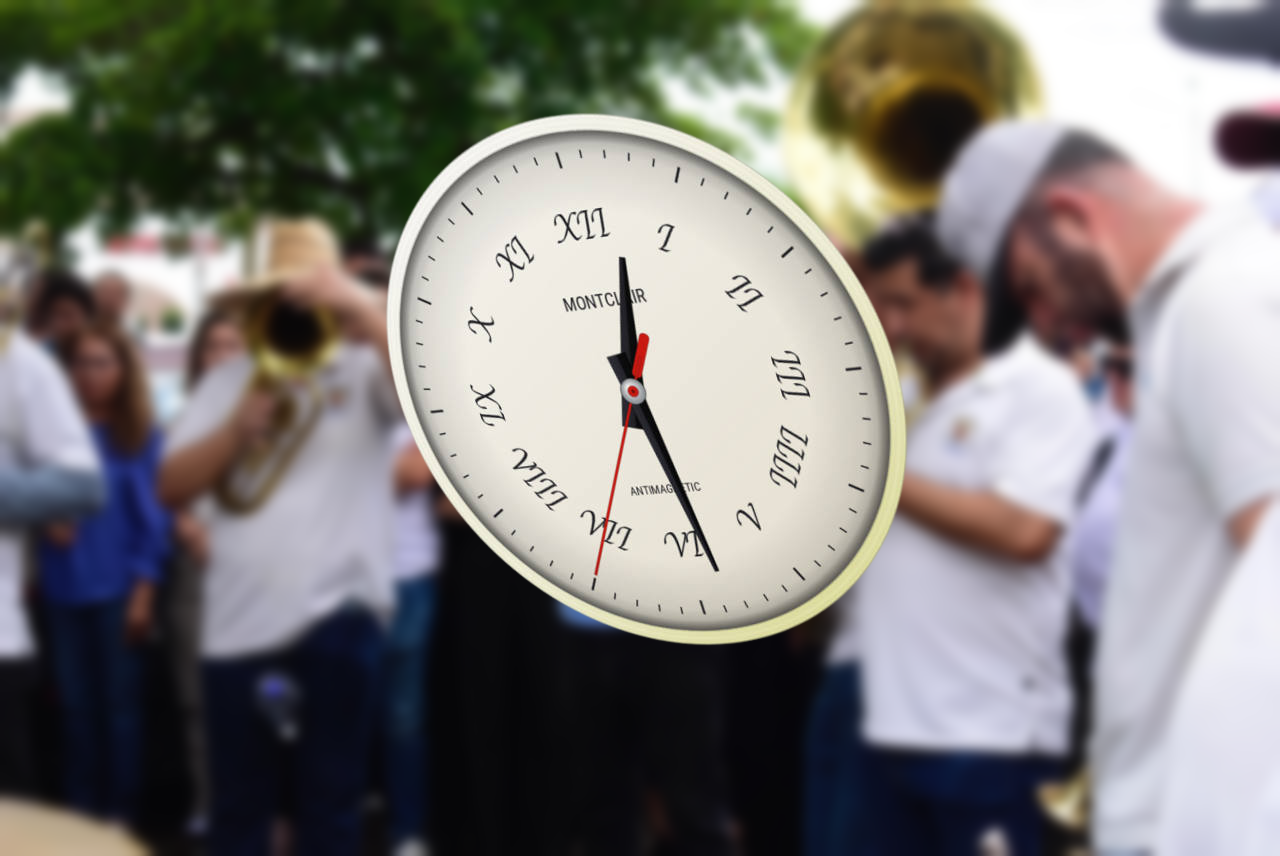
12:28:35
